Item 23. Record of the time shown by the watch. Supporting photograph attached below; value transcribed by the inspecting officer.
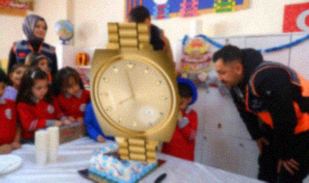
7:58
